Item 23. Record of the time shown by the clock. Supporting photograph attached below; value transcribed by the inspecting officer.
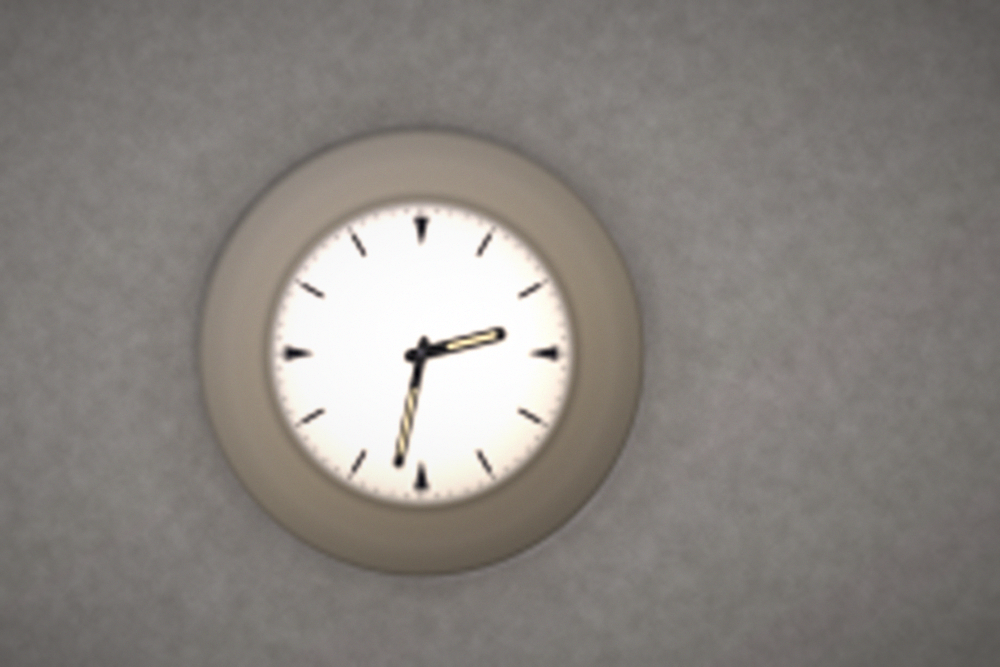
2:32
